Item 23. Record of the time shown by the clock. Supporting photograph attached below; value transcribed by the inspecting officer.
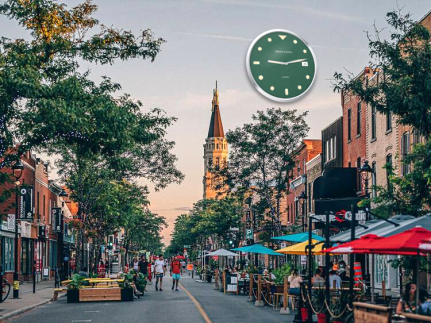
9:13
